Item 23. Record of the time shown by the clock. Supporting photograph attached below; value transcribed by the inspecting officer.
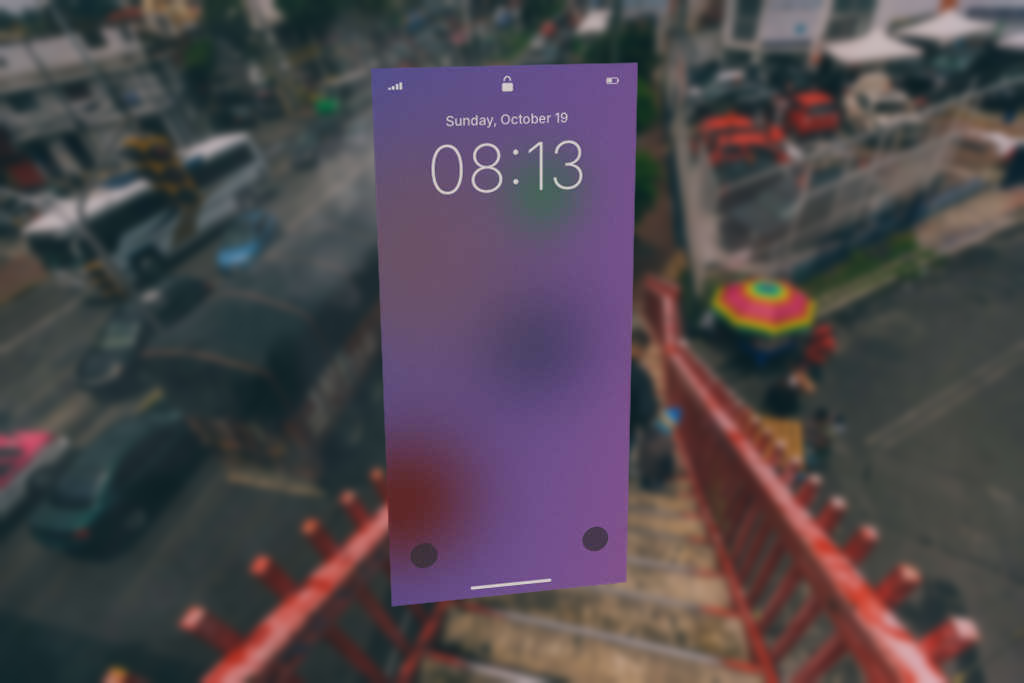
8:13
